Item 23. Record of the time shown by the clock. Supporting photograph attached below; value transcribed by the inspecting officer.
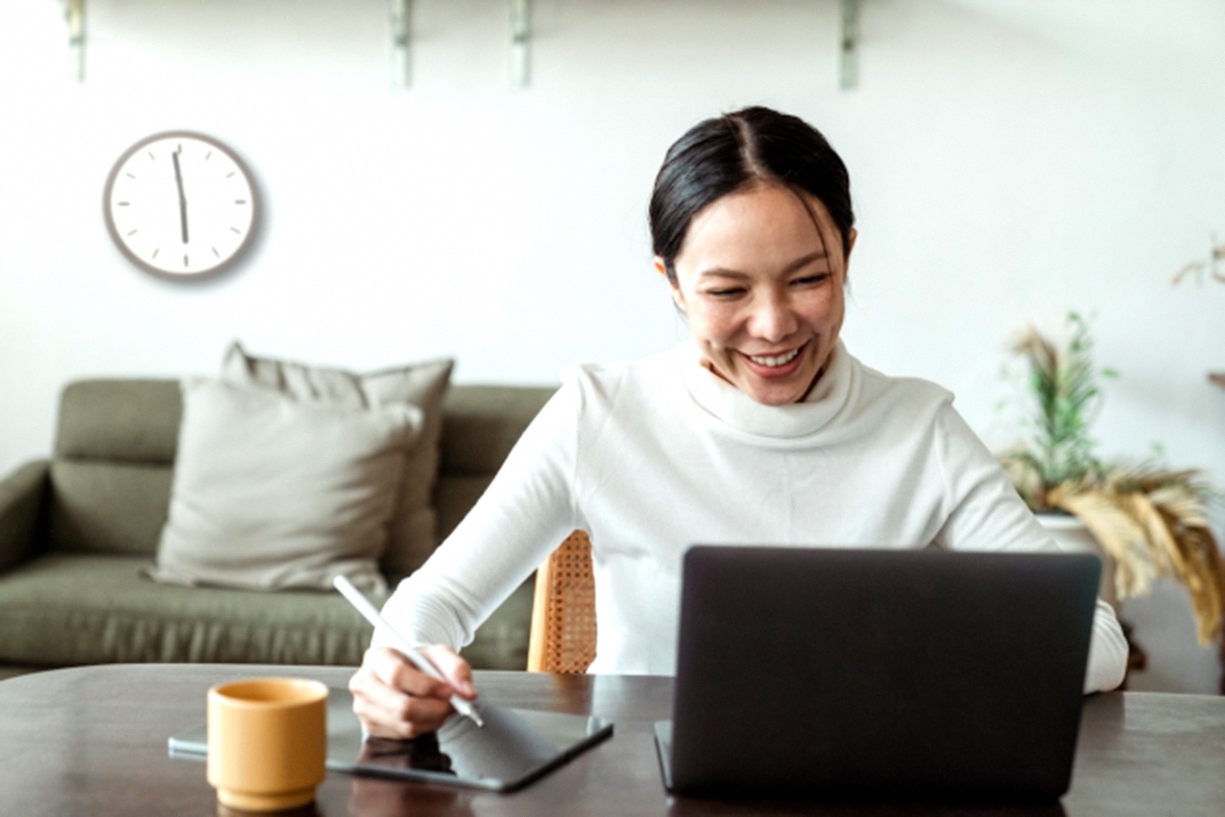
5:59
